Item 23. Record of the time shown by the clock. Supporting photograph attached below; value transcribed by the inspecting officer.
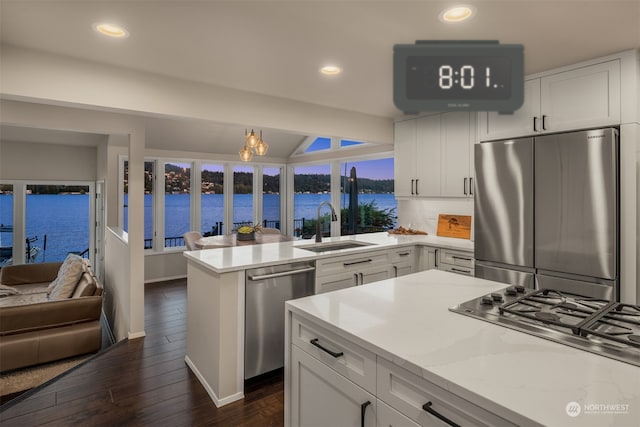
8:01
